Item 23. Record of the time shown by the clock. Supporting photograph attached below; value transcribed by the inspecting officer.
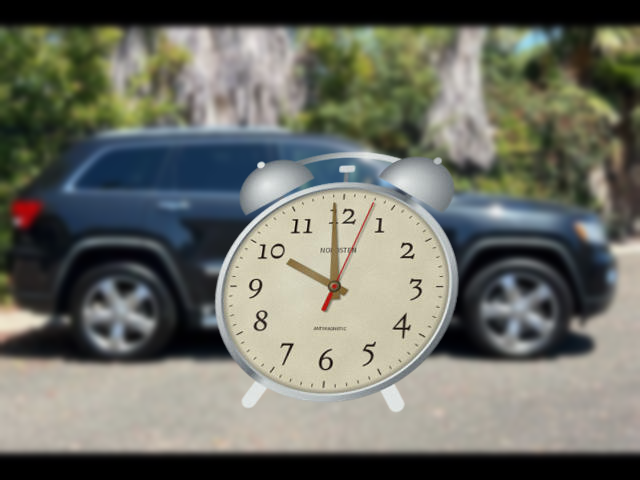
9:59:03
